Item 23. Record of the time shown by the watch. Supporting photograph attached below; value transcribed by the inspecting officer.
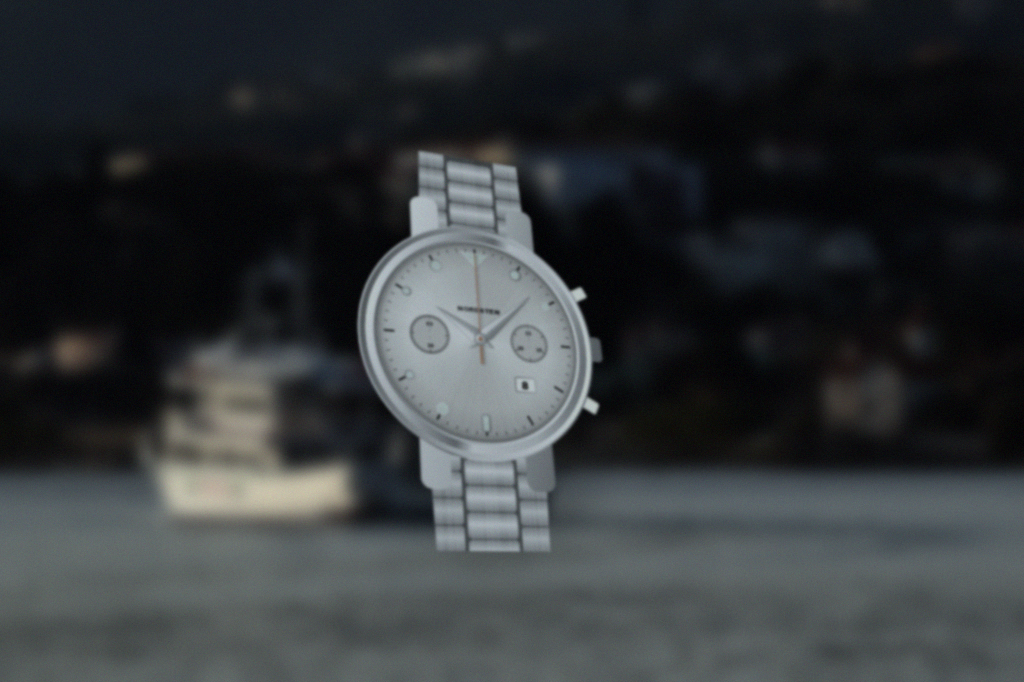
10:08
